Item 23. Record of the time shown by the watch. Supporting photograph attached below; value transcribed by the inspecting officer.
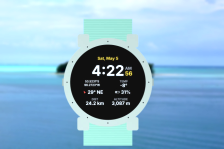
4:22
